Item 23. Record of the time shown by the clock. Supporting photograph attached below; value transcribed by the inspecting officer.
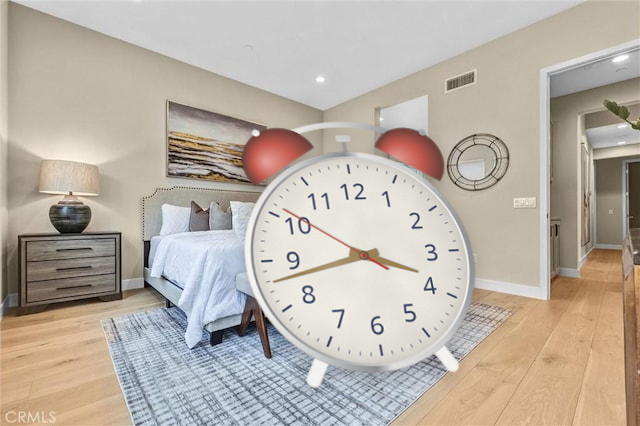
3:42:51
